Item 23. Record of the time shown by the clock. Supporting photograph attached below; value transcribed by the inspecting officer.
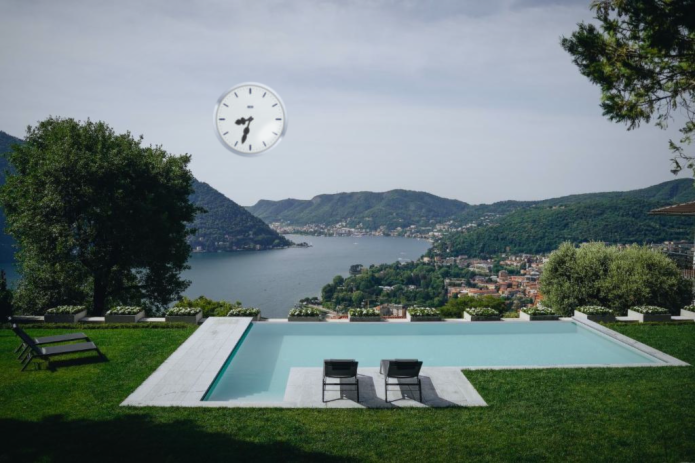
8:33
